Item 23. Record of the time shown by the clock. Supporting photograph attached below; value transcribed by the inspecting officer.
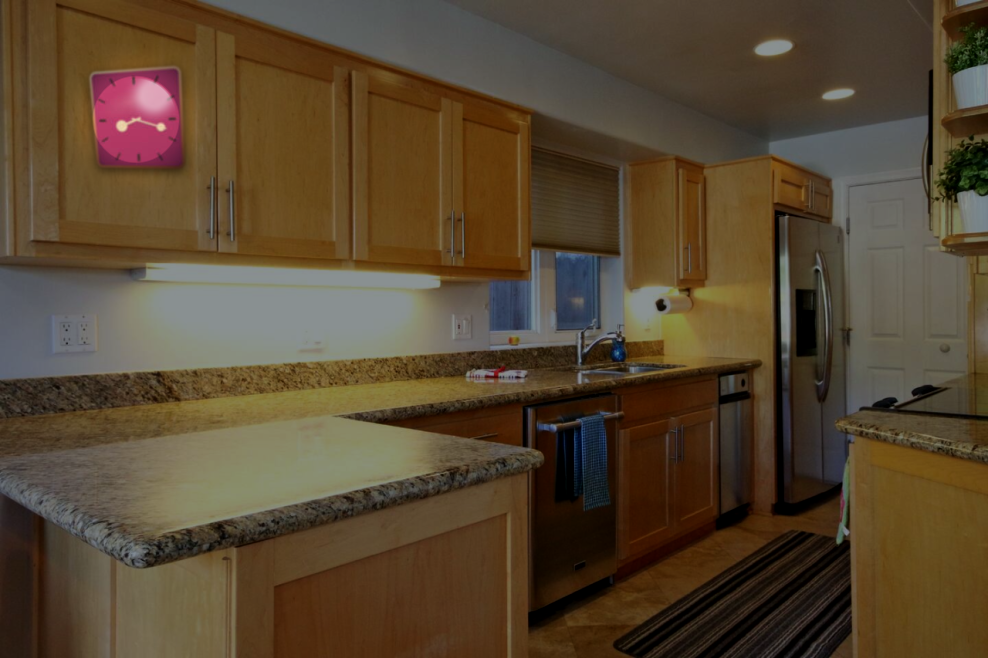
8:18
